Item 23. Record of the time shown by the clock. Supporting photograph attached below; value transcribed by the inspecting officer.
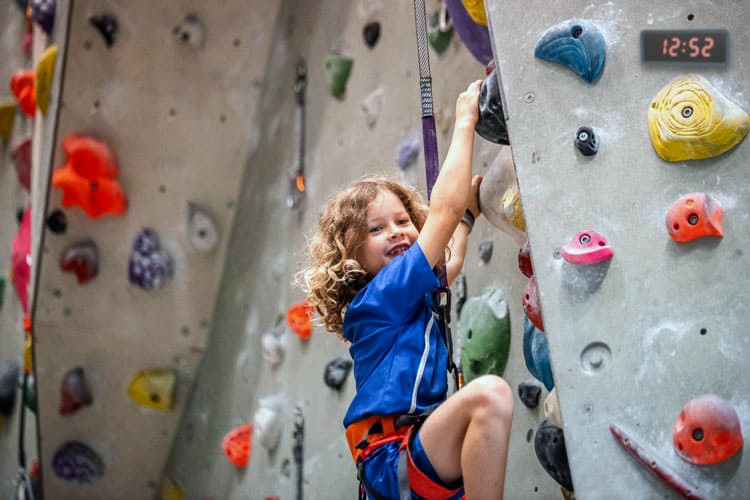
12:52
